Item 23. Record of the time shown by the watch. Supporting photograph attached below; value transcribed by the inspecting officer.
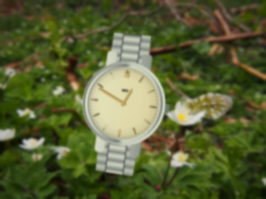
12:49
